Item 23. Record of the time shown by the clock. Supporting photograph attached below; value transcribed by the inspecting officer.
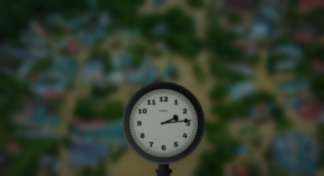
2:14
